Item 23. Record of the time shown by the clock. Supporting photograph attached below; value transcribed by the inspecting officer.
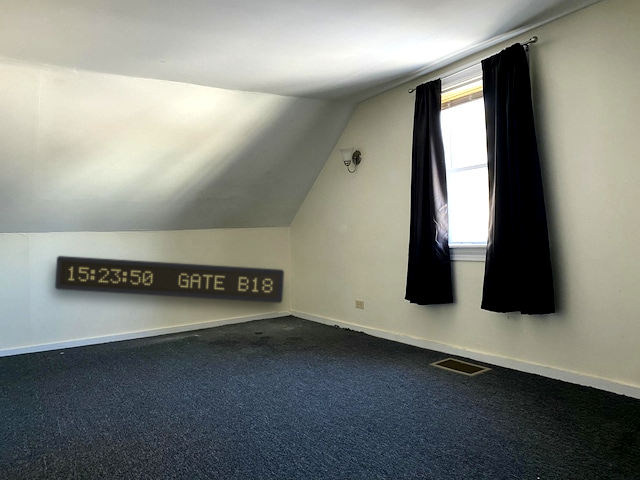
15:23:50
